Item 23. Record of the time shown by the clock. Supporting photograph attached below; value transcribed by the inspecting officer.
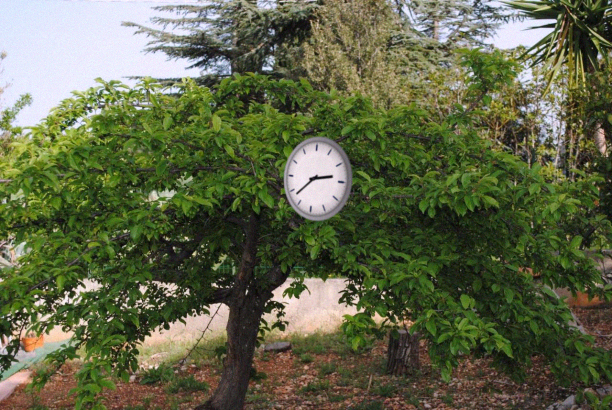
2:38
